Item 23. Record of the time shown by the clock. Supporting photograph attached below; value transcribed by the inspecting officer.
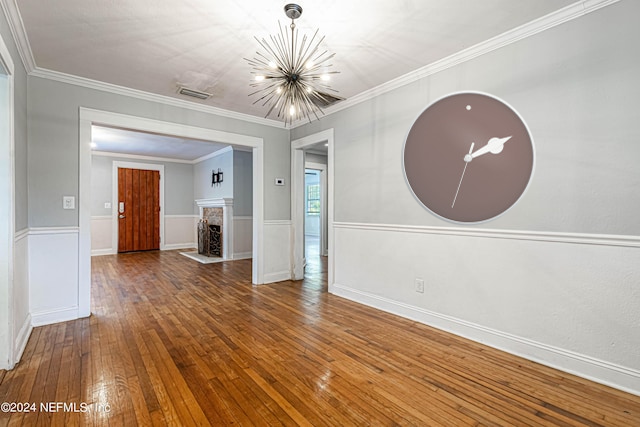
2:10:33
